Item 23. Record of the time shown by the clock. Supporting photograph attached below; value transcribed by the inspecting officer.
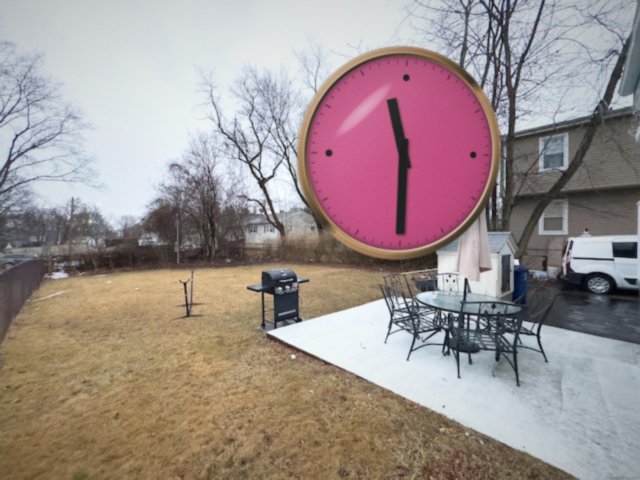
11:30
